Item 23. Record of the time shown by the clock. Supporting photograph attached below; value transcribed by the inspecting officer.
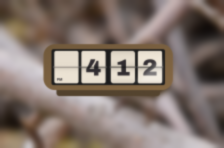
4:12
